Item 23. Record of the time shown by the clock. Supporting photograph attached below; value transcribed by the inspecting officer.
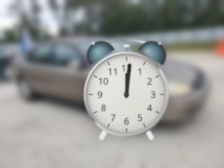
12:01
